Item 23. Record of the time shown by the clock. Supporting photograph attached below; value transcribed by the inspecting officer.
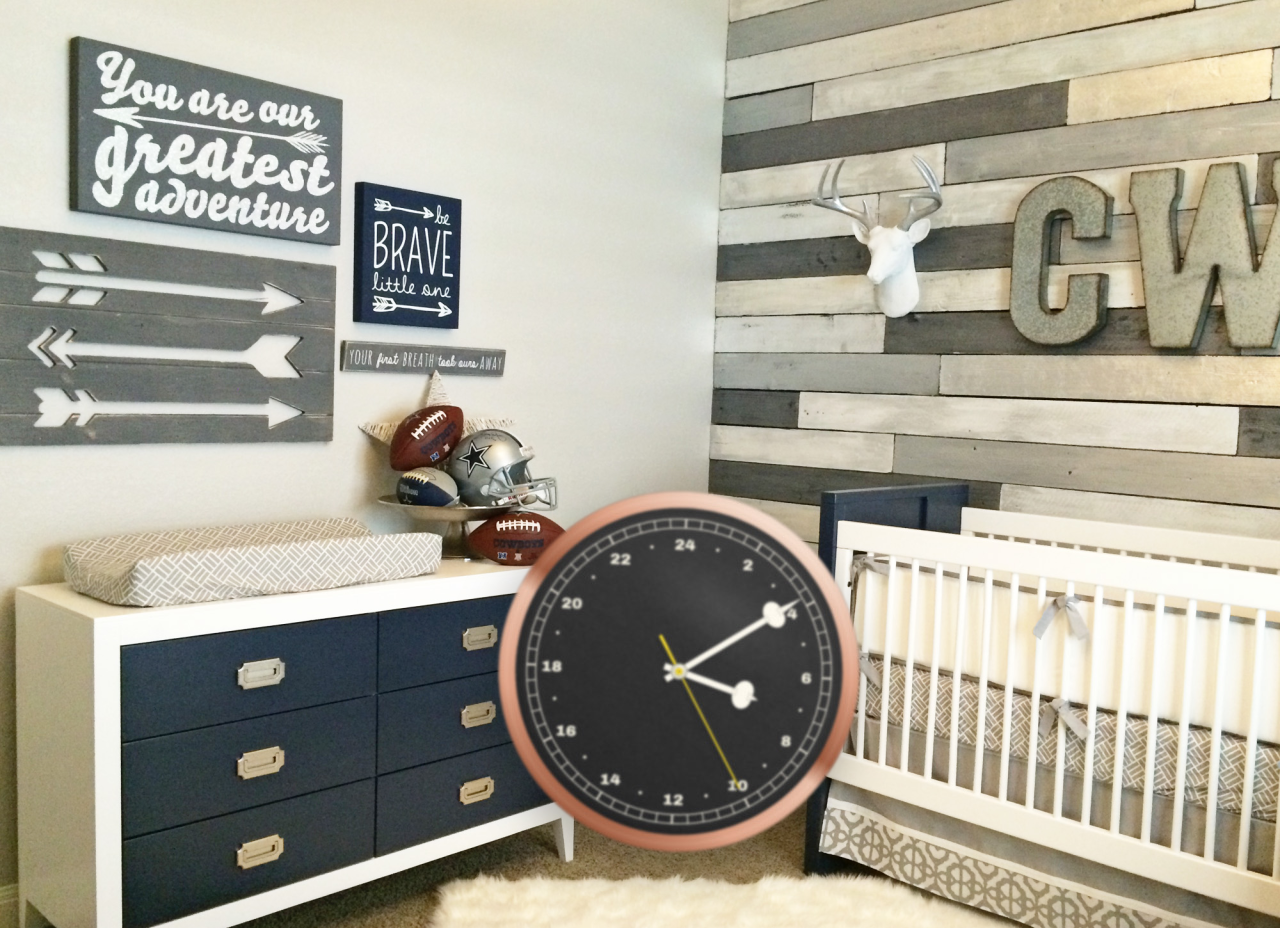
7:09:25
